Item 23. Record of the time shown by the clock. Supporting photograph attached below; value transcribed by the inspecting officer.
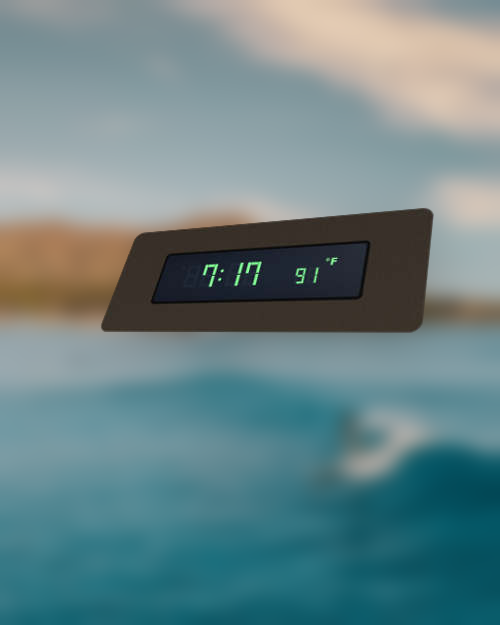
7:17
